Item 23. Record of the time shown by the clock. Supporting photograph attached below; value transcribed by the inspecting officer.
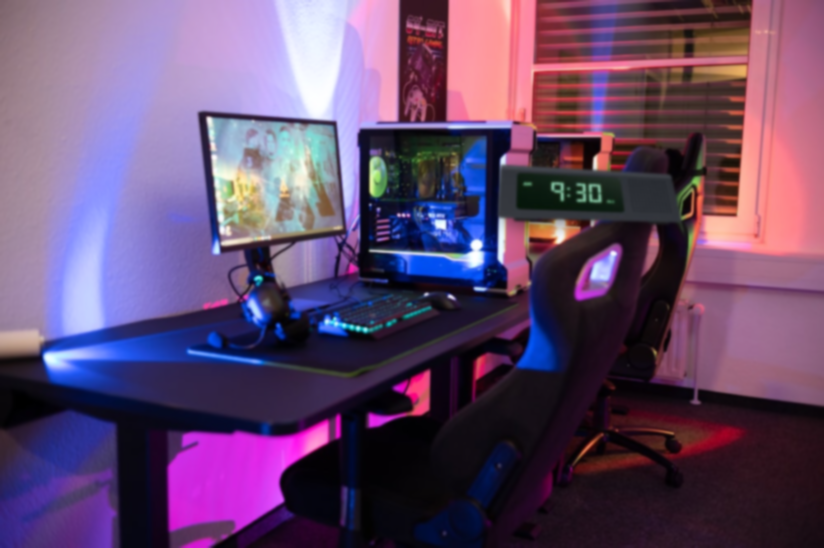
9:30
